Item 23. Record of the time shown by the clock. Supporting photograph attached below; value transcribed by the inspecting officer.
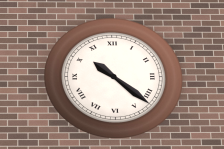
10:22
